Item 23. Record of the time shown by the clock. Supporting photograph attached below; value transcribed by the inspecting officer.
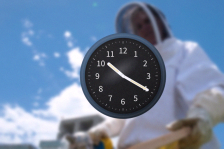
10:20
